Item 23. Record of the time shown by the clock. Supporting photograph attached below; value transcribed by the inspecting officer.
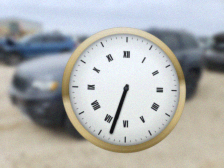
6:33
